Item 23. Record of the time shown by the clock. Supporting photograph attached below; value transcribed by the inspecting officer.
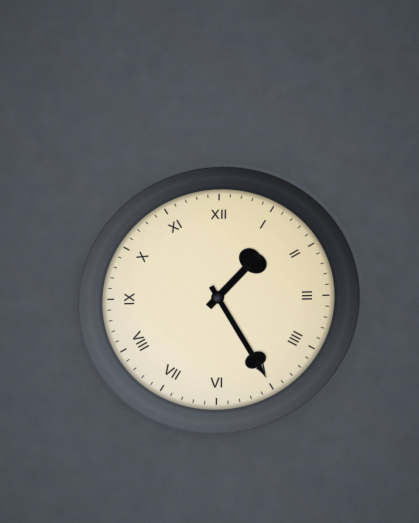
1:25
